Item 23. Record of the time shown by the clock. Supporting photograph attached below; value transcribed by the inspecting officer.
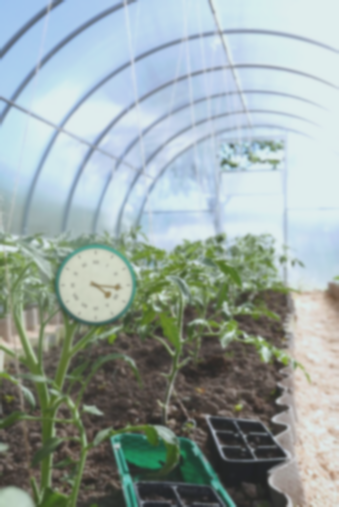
4:16
